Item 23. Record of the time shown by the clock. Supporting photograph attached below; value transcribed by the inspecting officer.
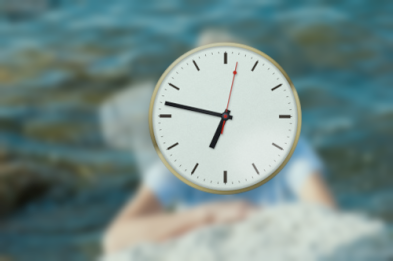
6:47:02
